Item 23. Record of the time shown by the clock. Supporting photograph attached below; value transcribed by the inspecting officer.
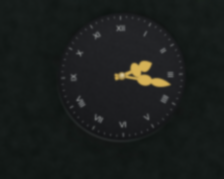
2:17
